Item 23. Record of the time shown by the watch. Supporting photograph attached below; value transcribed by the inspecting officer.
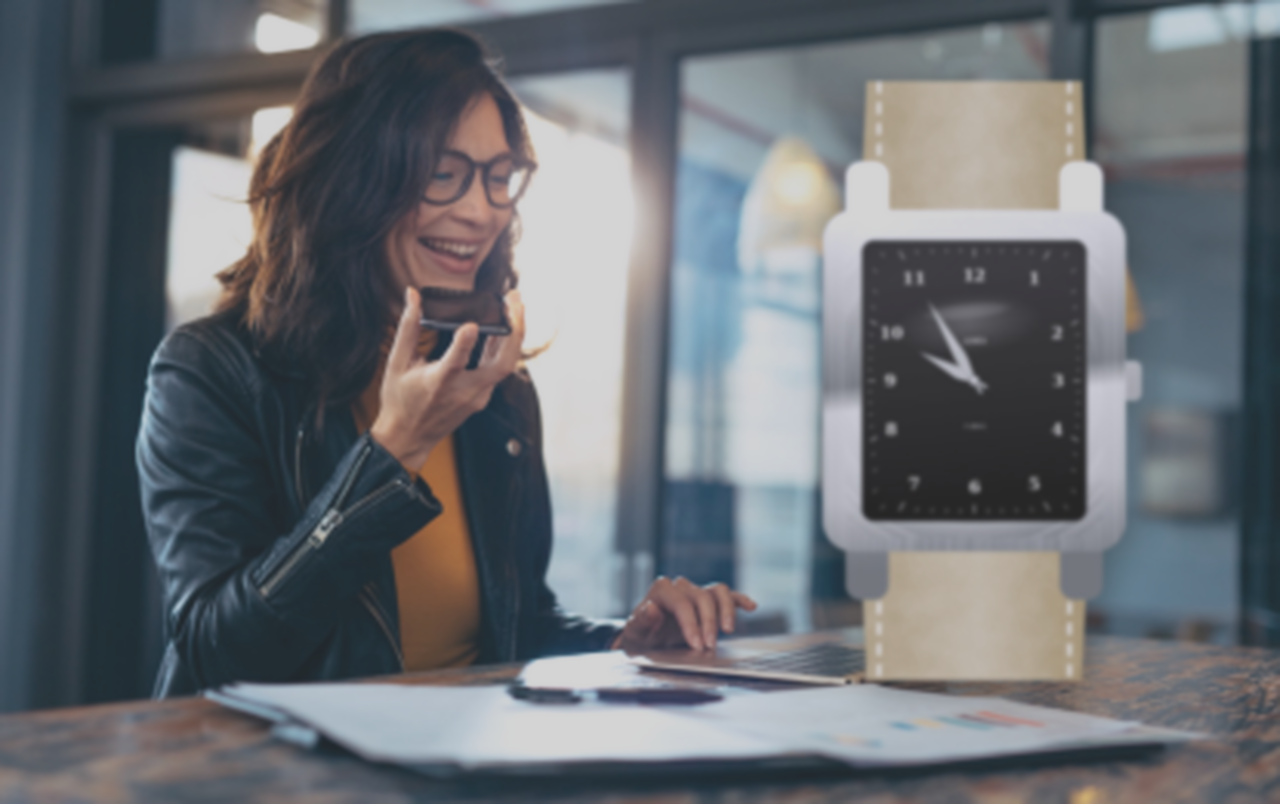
9:55
